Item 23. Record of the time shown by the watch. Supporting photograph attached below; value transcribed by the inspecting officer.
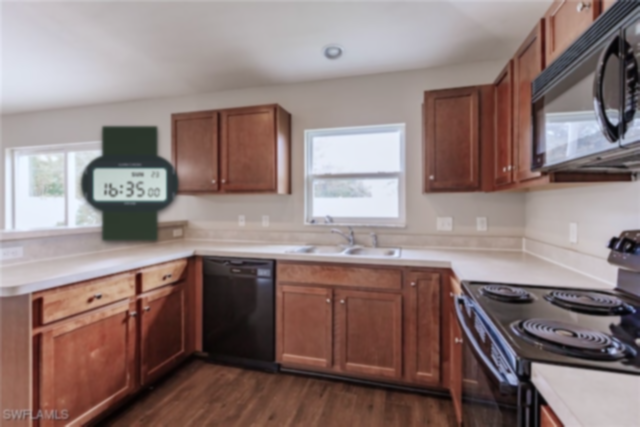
16:35
